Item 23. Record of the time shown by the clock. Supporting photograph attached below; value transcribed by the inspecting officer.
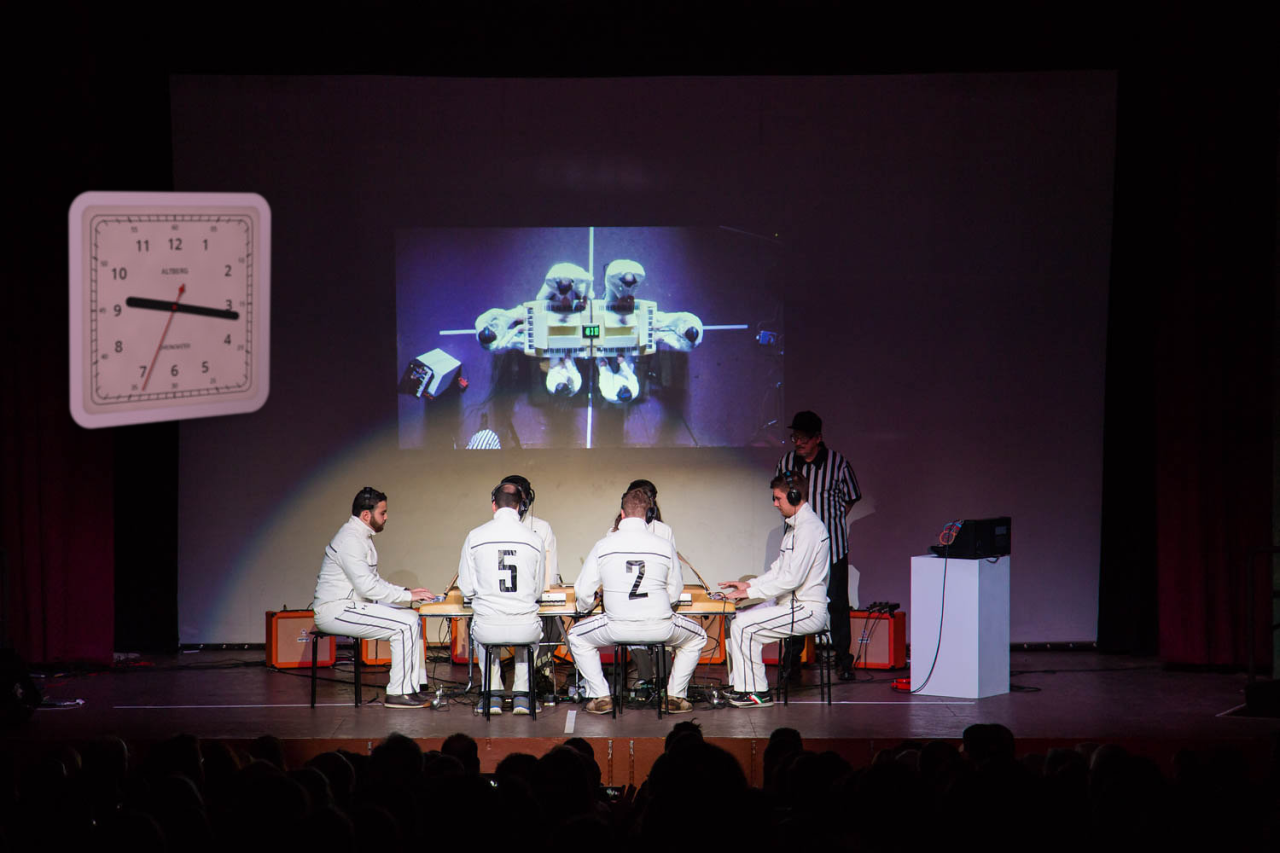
9:16:34
